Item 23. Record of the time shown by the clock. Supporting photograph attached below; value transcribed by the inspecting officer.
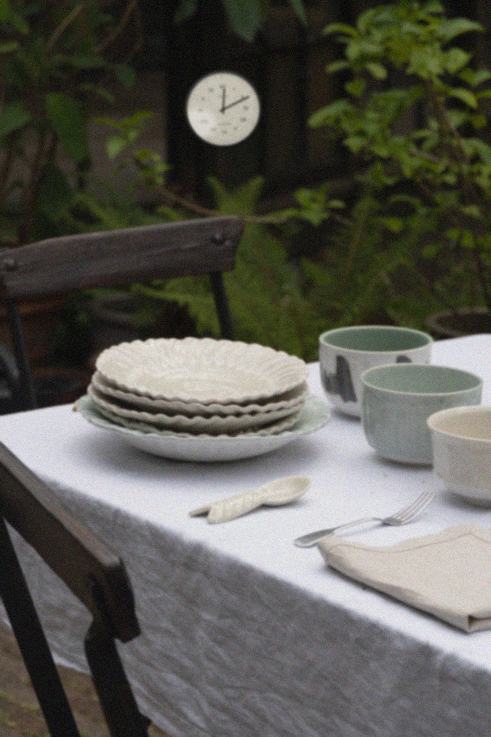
12:11
